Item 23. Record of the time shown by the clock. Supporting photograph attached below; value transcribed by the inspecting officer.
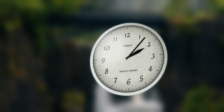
2:07
